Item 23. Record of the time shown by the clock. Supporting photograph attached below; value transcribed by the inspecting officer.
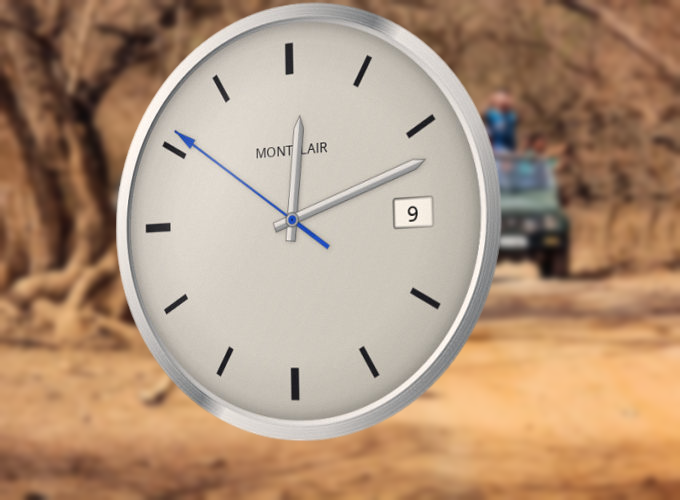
12:11:51
